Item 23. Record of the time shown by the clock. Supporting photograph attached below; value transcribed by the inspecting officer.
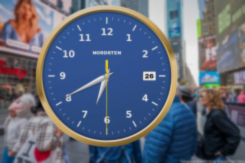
6:40:30
